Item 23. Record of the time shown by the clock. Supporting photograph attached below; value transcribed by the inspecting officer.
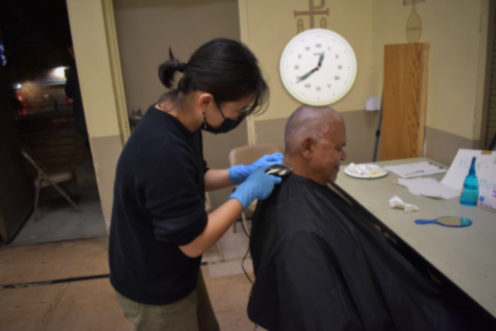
12:39
